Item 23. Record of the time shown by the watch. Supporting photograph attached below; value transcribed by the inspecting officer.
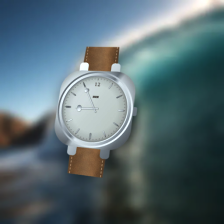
8:55
